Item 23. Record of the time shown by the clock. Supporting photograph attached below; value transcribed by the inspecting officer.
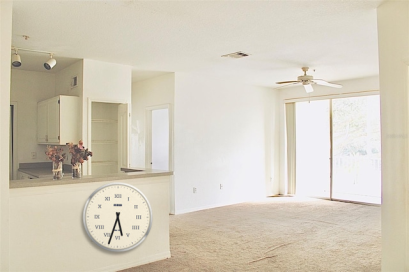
5:33
